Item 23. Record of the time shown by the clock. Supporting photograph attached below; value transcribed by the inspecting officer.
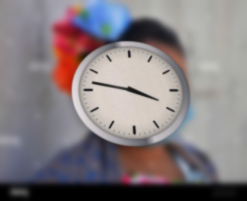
3:47
